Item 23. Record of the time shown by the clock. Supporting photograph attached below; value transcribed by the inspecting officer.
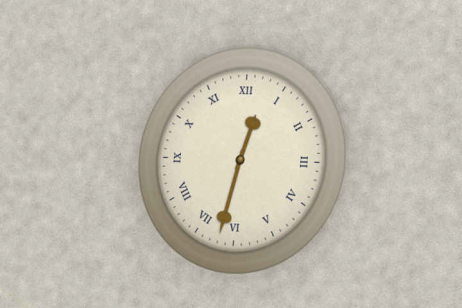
12:32
